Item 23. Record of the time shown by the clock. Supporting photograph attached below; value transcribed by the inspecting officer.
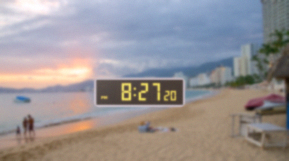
8:27
